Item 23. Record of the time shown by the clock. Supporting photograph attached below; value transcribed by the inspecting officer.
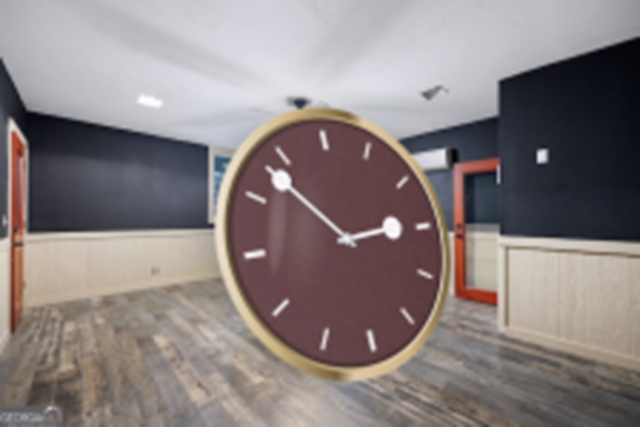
2:53
